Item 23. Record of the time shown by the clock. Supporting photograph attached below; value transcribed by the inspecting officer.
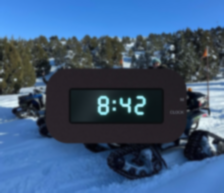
8:42
